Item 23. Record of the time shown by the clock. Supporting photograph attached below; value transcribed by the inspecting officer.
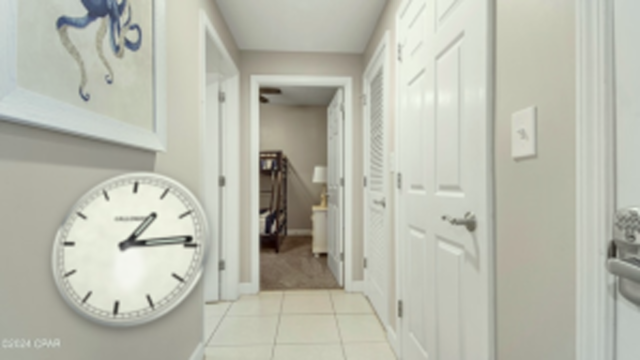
1:14
